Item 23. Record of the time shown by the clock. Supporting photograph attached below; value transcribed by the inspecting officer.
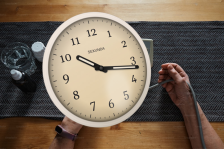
10:17
